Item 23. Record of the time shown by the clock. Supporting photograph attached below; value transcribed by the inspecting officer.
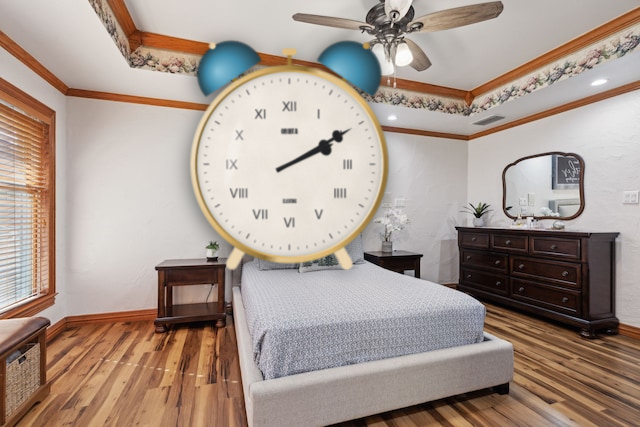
2:10
